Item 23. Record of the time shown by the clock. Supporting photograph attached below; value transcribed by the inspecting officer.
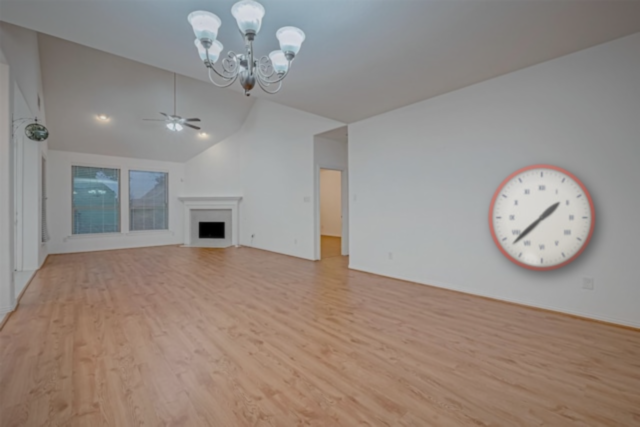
1:38
